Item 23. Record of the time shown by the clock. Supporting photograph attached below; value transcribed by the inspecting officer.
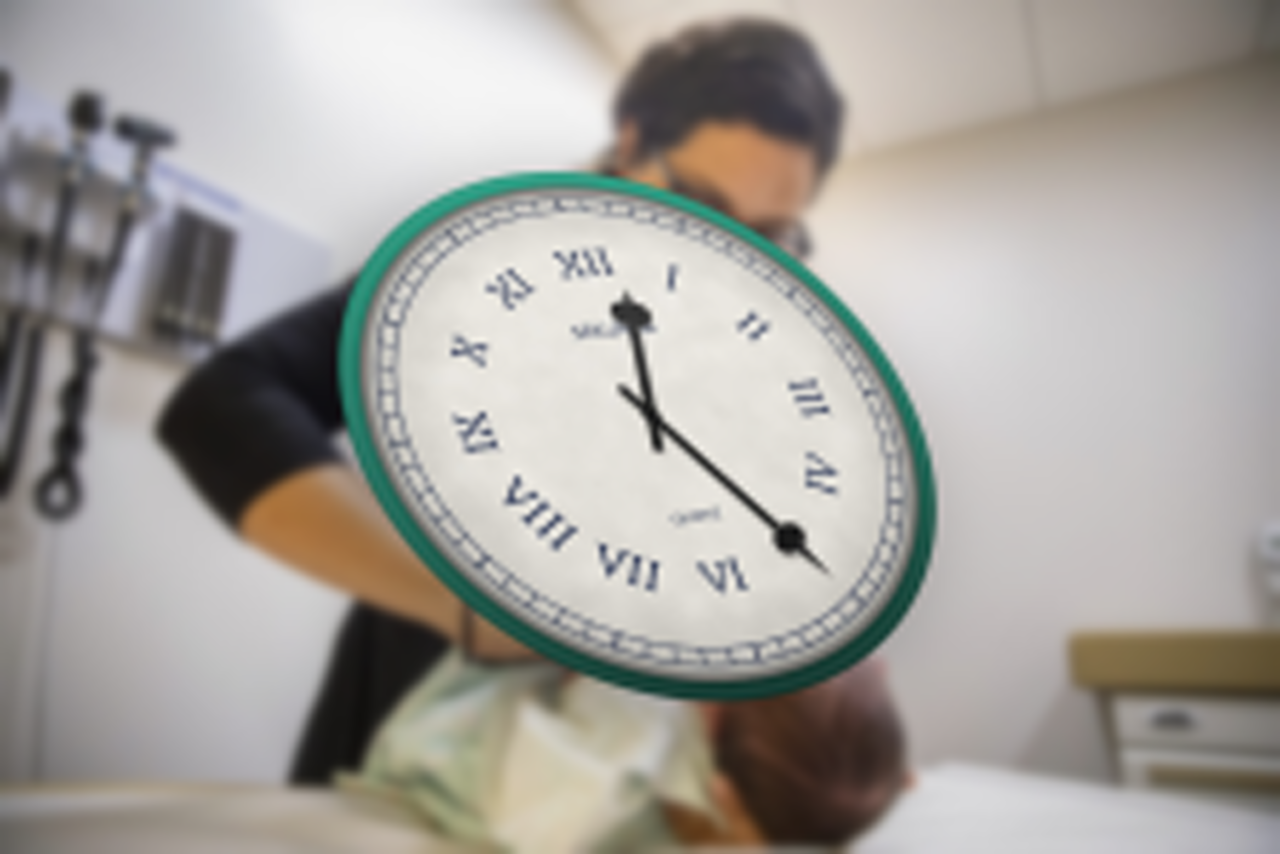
12:25
